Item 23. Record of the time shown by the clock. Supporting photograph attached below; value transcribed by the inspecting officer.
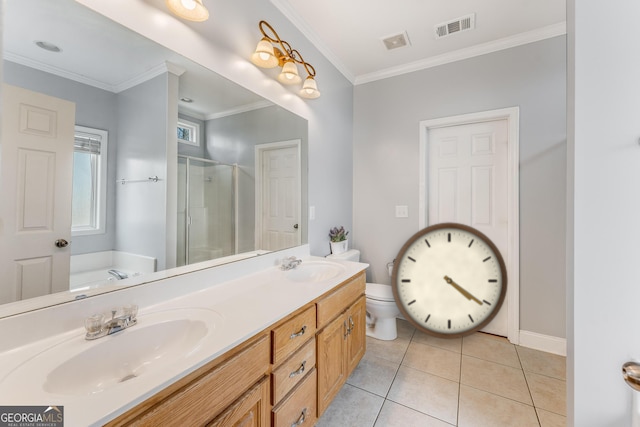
4:21
